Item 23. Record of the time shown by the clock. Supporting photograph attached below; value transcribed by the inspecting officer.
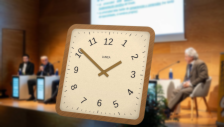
1:51
